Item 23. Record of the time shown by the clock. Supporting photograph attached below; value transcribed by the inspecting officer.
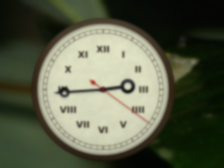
2:44:21
